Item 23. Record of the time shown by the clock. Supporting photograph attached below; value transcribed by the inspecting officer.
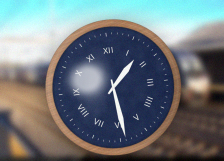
1:29
